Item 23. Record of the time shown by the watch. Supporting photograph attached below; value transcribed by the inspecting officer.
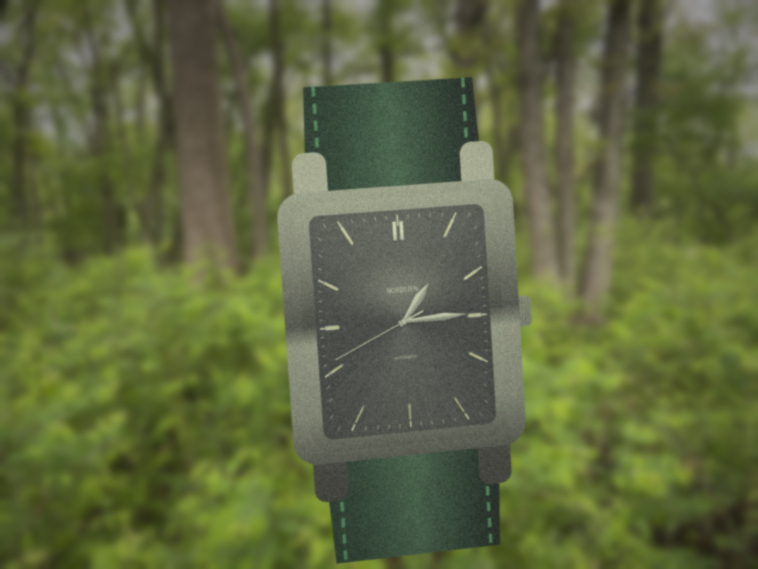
1:14:41
